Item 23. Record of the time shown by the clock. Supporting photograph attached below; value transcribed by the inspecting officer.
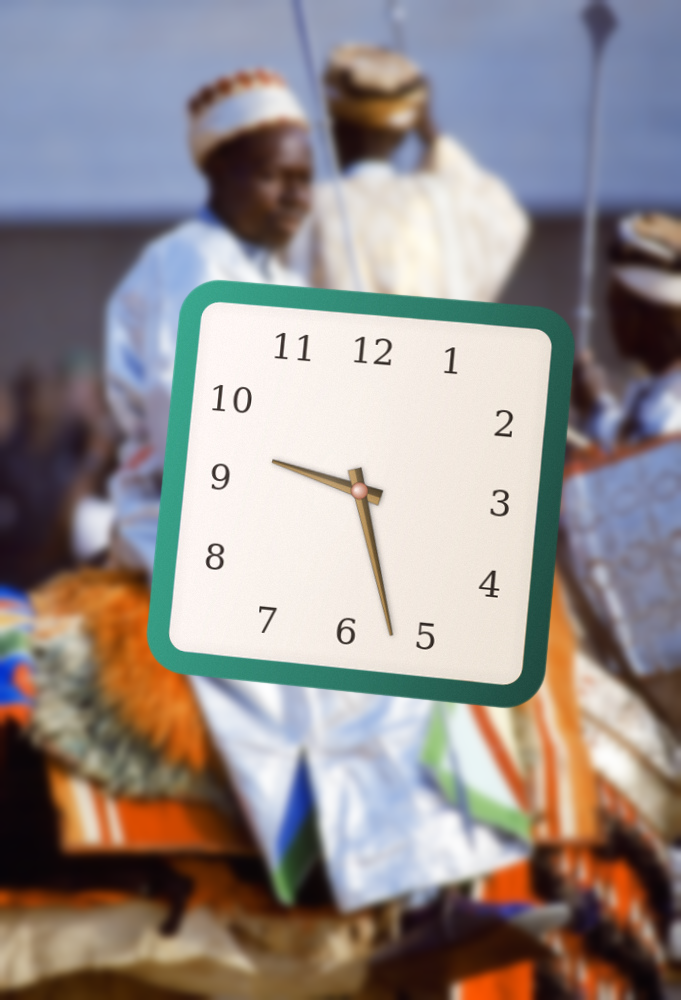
9:27
